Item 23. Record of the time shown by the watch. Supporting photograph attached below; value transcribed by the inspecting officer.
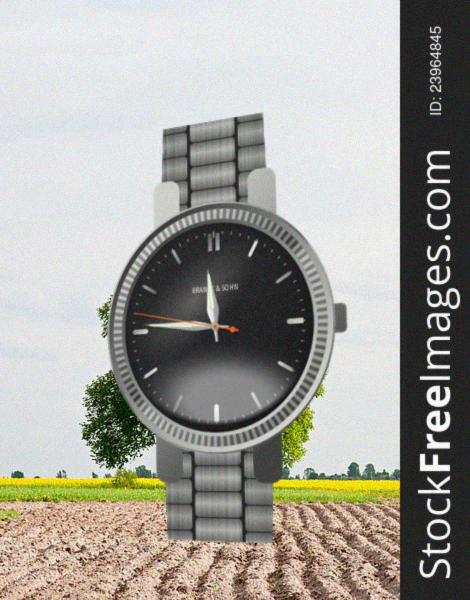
11:45:47
